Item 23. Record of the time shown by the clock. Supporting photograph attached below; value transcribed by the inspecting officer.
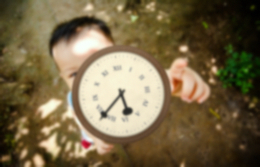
5:38
